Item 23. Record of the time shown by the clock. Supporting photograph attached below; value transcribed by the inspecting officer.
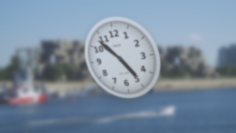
4:53
